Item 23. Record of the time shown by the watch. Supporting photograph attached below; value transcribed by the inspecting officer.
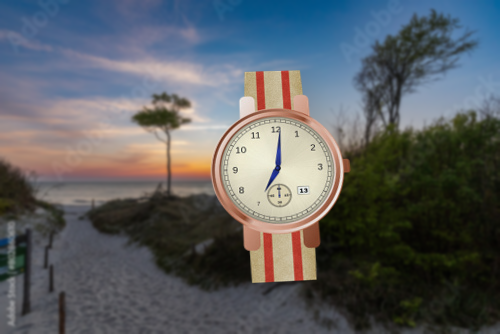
7:01
